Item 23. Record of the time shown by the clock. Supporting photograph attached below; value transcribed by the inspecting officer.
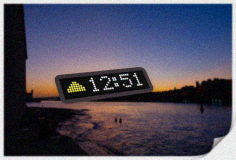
12:51
